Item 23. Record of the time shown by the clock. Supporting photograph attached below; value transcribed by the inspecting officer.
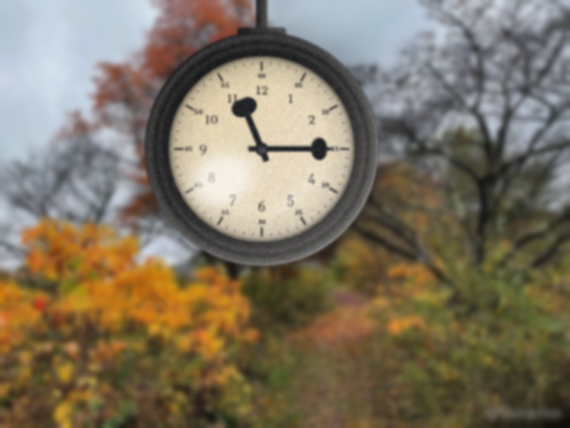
11:15
